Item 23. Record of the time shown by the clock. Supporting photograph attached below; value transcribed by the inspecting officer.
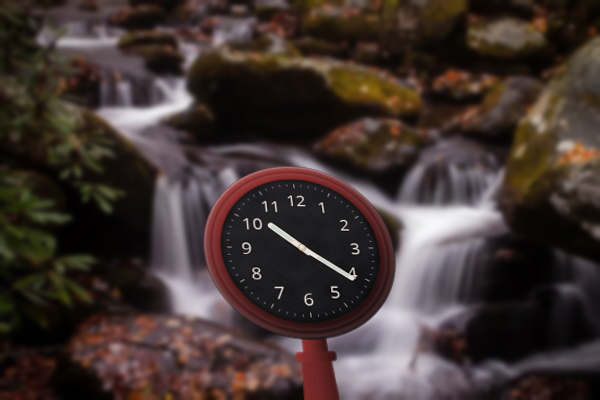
10:21
